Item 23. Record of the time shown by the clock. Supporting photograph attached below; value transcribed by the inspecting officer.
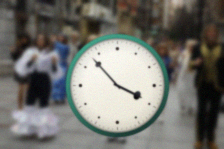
3:53
